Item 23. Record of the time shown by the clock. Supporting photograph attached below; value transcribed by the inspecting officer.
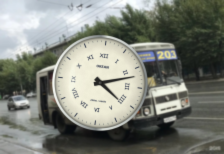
4:12
